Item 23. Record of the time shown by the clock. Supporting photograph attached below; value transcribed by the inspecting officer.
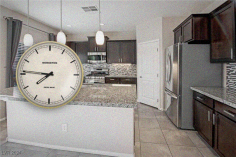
7:46
